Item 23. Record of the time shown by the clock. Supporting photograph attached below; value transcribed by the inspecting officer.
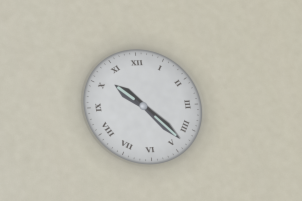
10:23
